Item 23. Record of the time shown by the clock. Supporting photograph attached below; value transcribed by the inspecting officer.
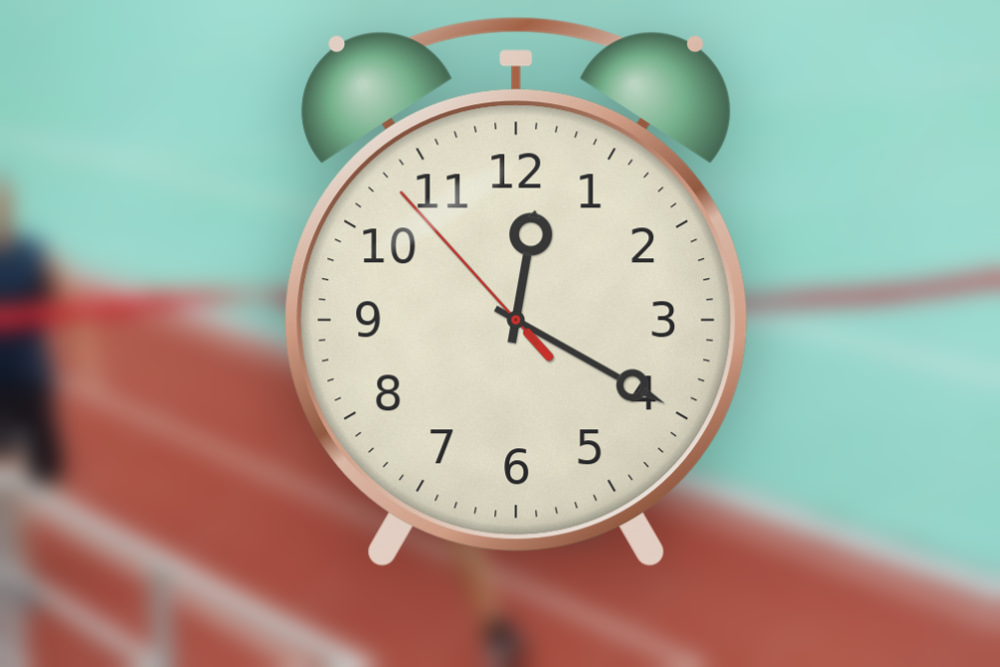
12:19:53
